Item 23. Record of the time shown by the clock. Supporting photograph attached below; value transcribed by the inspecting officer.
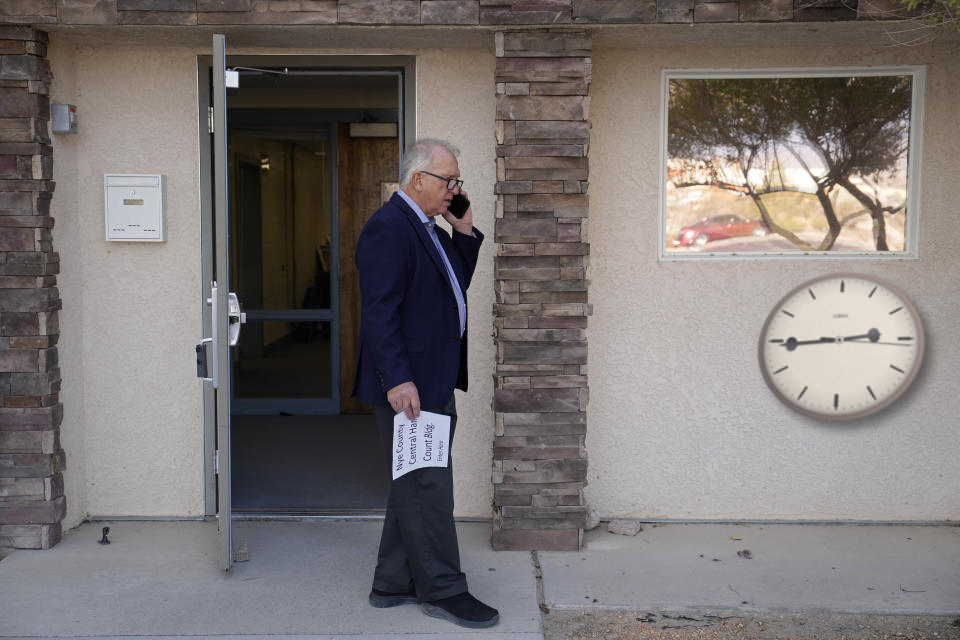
2:44:16
